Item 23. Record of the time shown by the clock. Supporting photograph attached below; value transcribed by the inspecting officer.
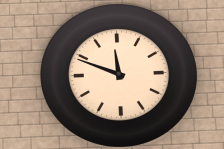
11:49
